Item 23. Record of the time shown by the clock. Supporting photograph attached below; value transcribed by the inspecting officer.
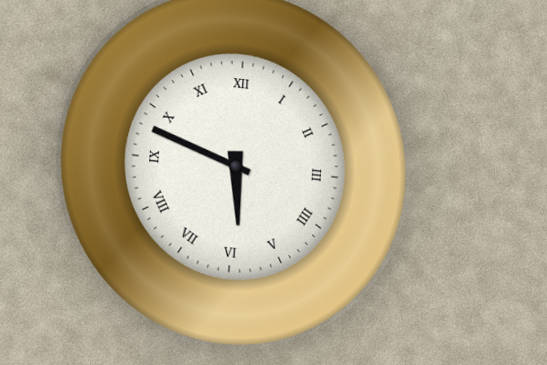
5:48
